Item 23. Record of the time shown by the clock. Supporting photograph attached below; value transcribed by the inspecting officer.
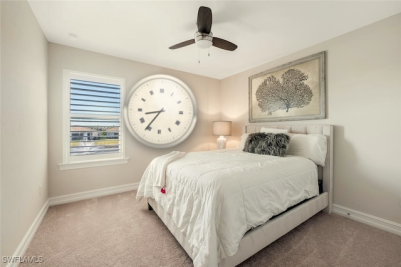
8:36
